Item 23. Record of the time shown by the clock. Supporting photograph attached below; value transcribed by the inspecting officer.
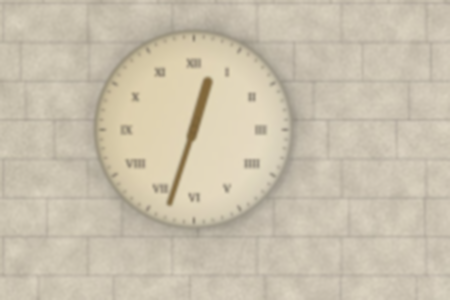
12:33
